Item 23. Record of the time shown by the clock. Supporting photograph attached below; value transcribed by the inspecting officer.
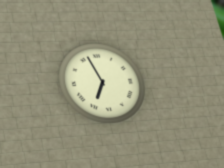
6:57
